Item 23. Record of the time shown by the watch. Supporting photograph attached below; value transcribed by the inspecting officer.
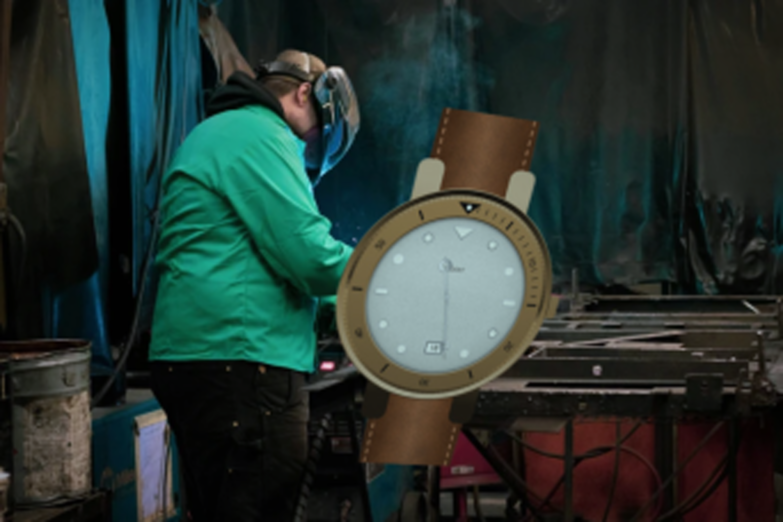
11:28
